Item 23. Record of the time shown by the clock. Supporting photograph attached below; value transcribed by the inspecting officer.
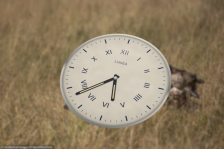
5:38
